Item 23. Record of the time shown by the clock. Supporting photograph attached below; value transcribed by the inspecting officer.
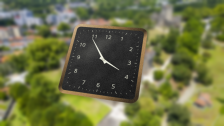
3:54
